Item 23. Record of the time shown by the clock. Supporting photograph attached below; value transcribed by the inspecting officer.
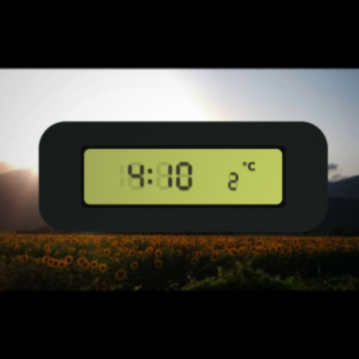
4:10
